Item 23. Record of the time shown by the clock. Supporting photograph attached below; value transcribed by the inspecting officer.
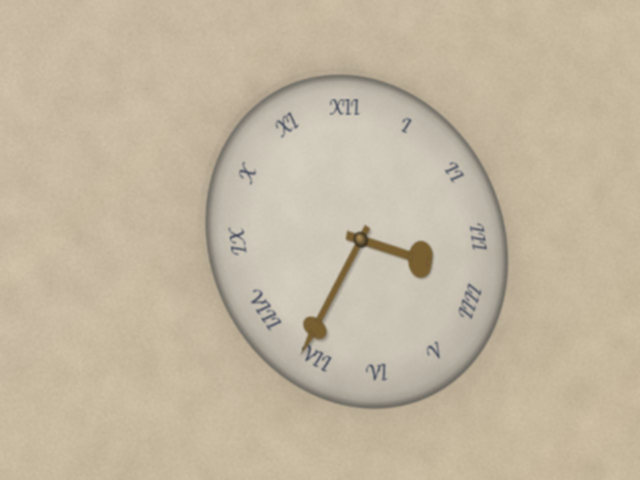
3:36
